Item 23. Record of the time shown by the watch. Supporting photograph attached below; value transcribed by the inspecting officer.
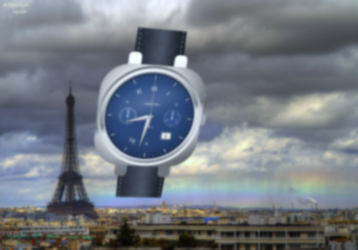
8:32
